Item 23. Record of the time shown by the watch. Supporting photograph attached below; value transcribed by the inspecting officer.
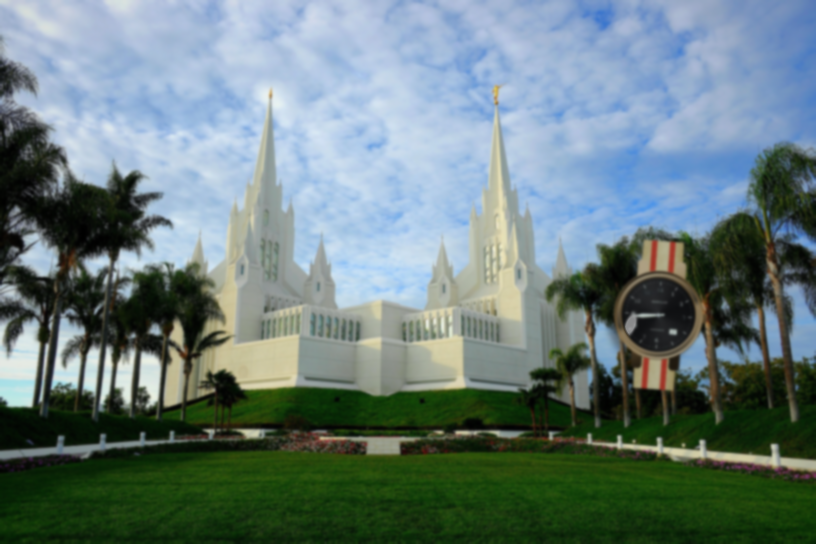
8:44
